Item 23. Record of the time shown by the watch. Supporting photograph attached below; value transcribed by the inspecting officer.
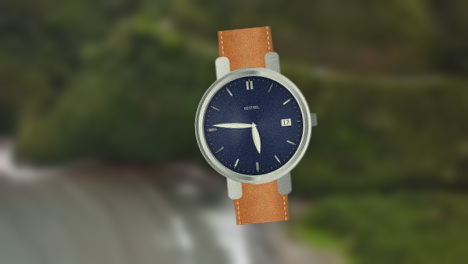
5:46
